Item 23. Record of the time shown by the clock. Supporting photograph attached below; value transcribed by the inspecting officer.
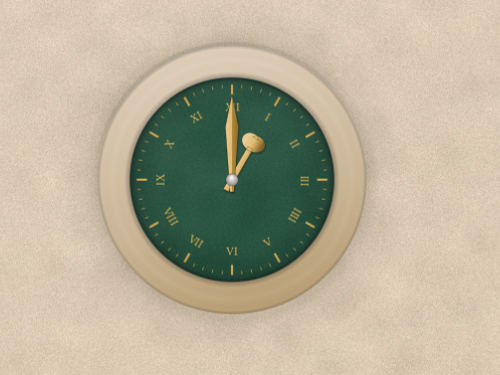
1:00
